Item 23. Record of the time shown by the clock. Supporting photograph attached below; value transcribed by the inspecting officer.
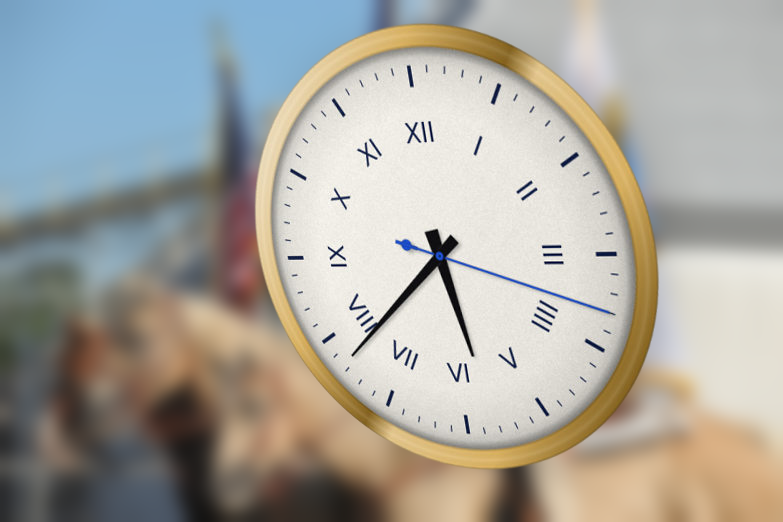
5:38:18
